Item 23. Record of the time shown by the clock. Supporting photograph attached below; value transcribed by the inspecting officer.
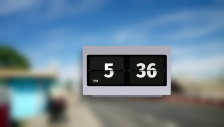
5:36
